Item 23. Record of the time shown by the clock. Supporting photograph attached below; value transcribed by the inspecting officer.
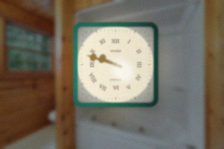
9:48
